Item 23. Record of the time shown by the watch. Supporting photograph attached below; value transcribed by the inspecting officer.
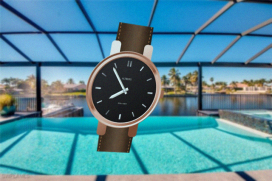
7:54
